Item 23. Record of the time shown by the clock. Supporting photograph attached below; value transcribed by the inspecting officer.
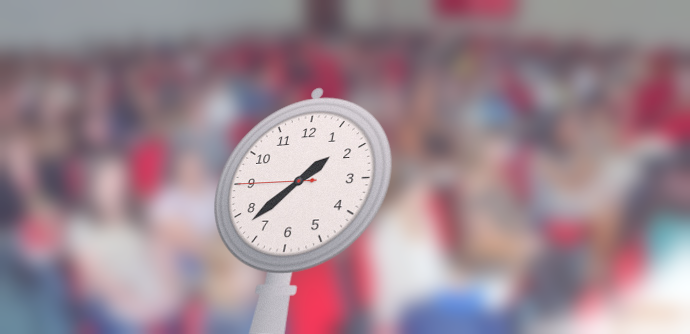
1:37:45
